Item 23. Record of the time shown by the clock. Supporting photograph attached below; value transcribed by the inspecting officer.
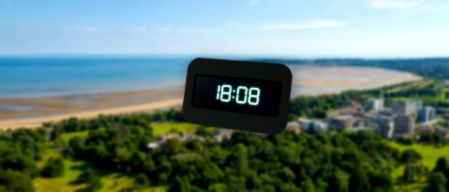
18:08
